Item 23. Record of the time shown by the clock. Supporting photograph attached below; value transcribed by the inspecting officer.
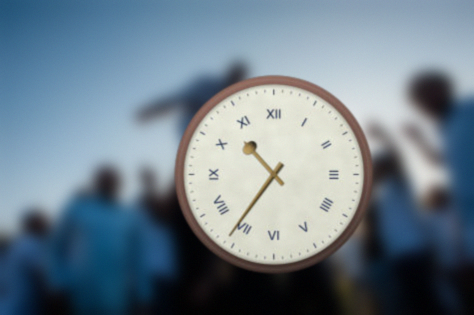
10:36
